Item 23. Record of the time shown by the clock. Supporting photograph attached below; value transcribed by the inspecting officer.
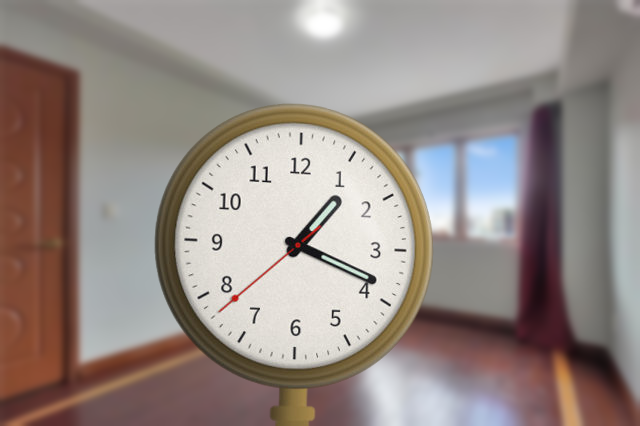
1:18:38
